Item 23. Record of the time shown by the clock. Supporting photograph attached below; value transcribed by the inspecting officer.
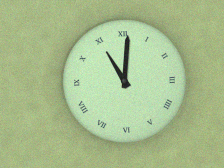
11:01
